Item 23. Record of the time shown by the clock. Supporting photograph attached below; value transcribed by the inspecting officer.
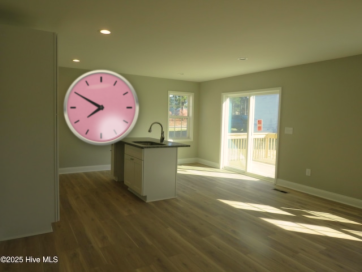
7:50
